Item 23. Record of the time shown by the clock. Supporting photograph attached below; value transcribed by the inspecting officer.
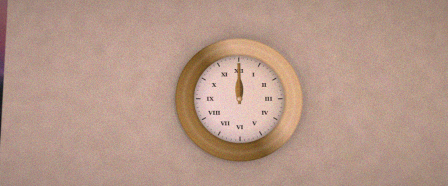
12:00
